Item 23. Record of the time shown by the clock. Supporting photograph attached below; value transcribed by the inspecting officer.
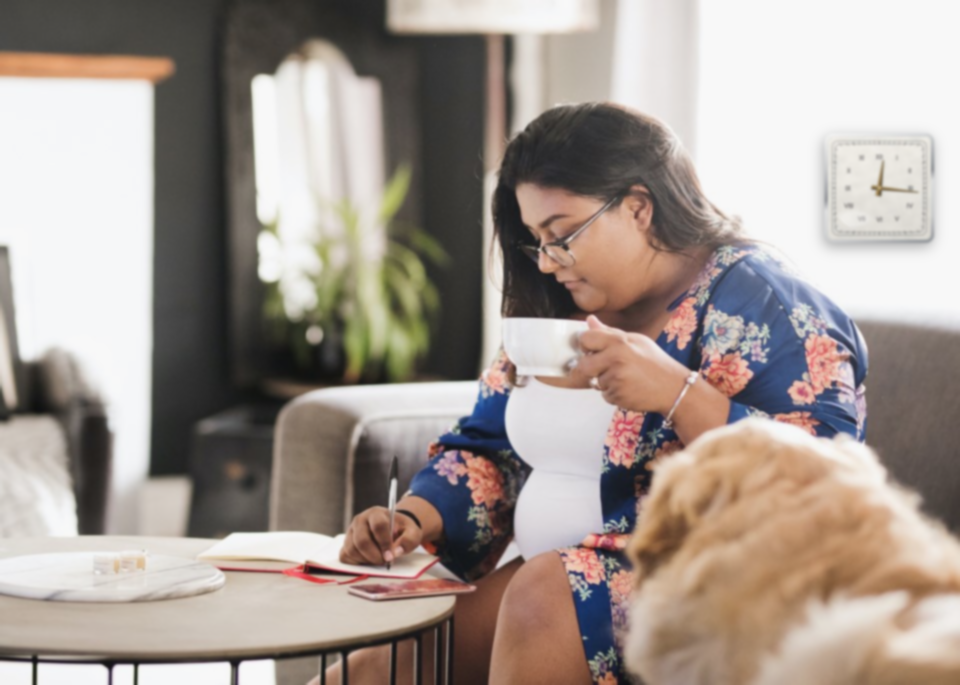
12:16
